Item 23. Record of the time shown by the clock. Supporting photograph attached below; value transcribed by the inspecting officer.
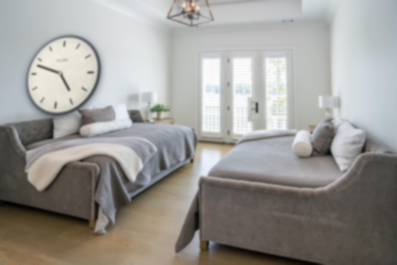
4:48
